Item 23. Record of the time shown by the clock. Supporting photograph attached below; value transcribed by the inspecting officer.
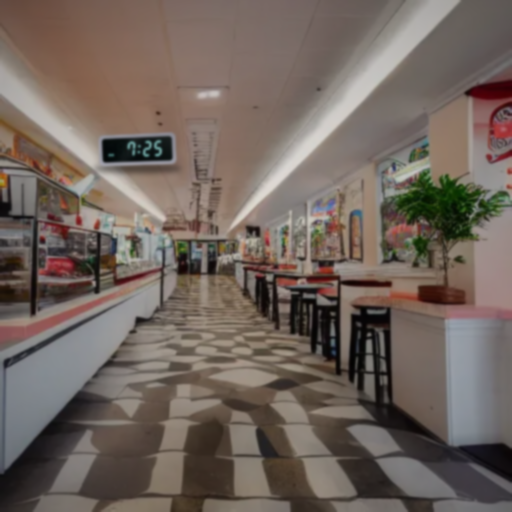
7:25
